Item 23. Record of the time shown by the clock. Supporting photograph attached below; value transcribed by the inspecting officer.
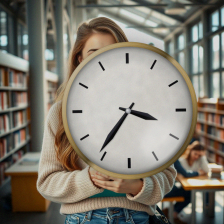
3:36
